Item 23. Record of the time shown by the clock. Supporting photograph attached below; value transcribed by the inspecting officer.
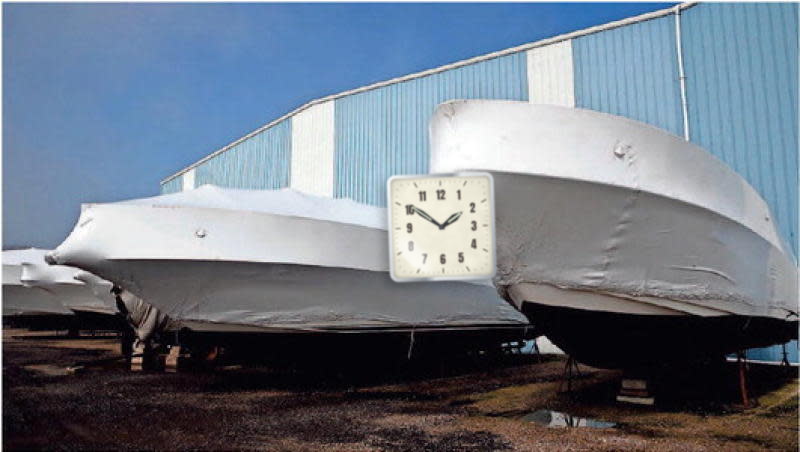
1:51
